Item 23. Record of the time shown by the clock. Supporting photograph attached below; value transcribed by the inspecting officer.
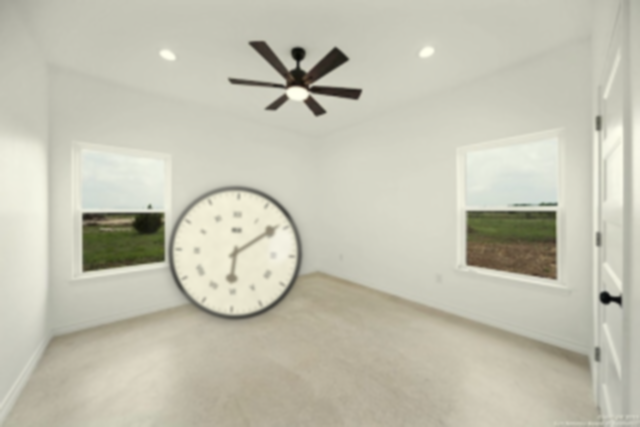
6:09
